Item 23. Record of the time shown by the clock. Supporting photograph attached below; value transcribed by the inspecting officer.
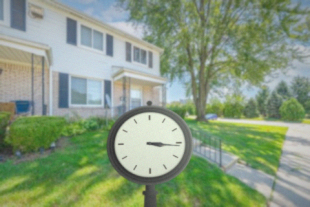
3:16
